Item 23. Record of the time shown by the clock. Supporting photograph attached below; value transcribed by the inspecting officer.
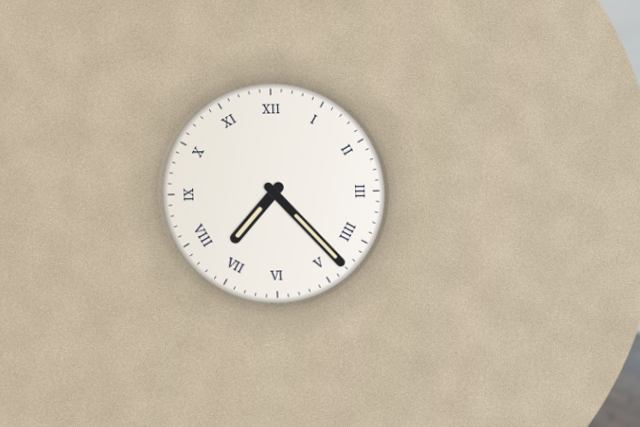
7:23
